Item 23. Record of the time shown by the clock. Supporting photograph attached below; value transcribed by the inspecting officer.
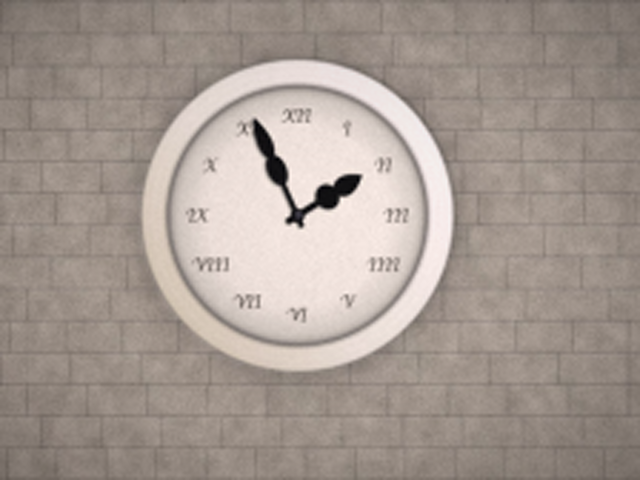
1:56
